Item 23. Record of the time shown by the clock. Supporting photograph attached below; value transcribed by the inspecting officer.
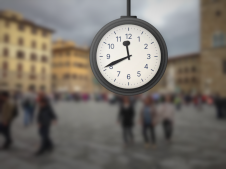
11:41
